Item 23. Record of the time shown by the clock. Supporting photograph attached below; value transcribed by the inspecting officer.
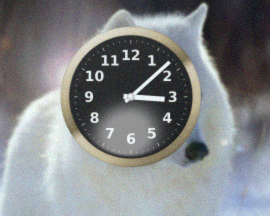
3:08
